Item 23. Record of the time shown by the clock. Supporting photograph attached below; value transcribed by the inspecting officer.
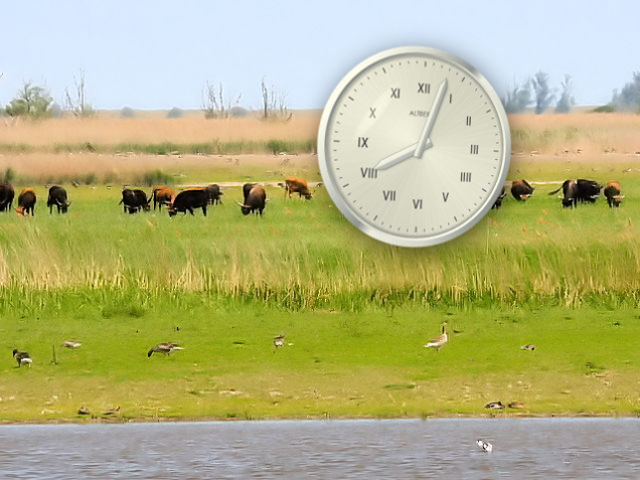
8:03
